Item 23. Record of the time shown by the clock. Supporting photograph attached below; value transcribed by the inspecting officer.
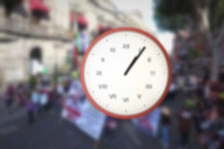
1:06
